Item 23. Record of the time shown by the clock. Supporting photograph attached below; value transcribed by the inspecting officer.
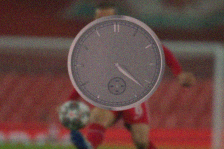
4:22
